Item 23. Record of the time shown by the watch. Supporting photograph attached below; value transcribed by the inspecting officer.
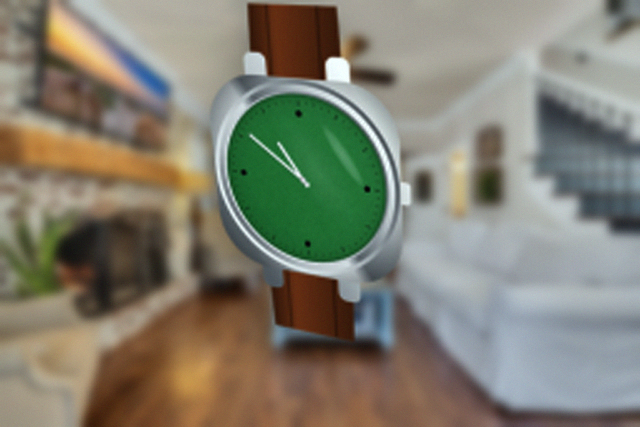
10:51
